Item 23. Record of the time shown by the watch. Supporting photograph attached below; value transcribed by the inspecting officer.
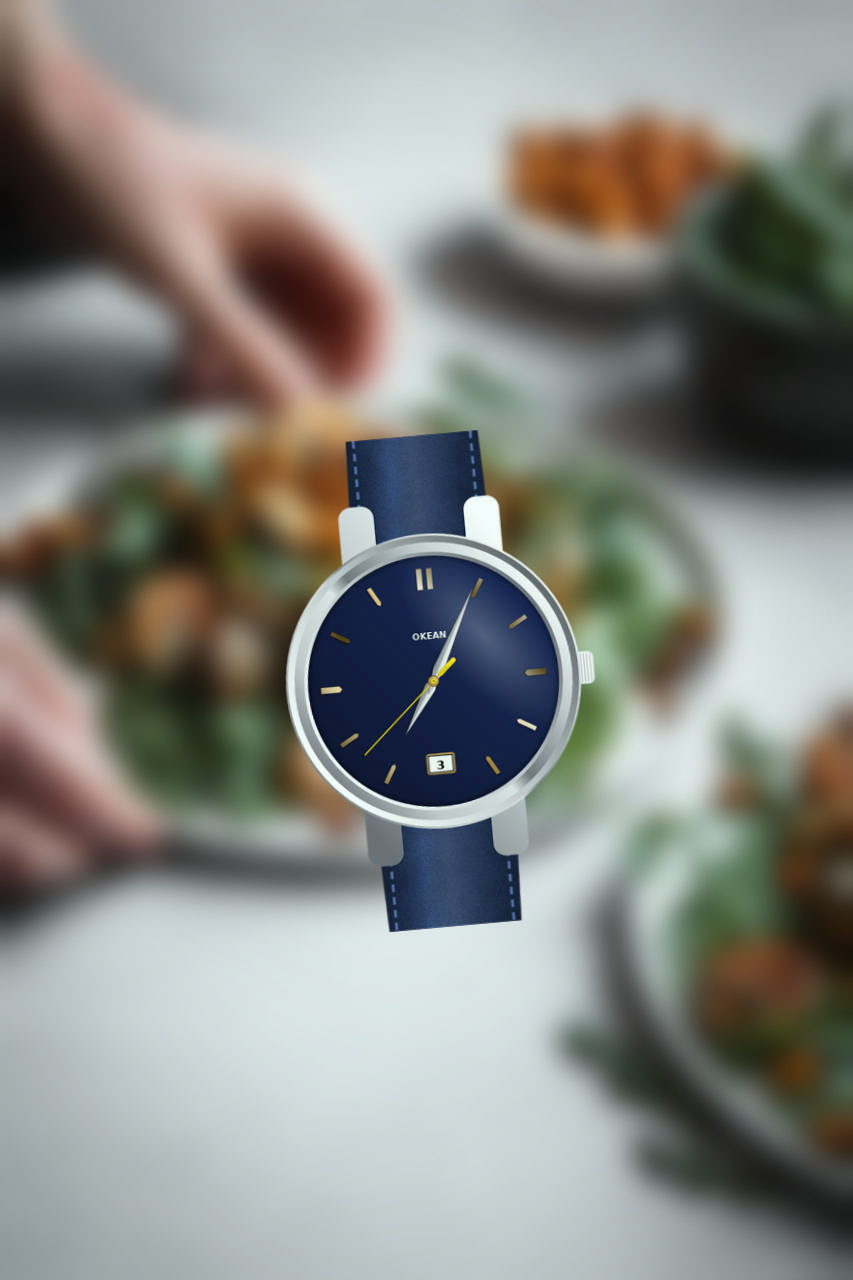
7:04:38
